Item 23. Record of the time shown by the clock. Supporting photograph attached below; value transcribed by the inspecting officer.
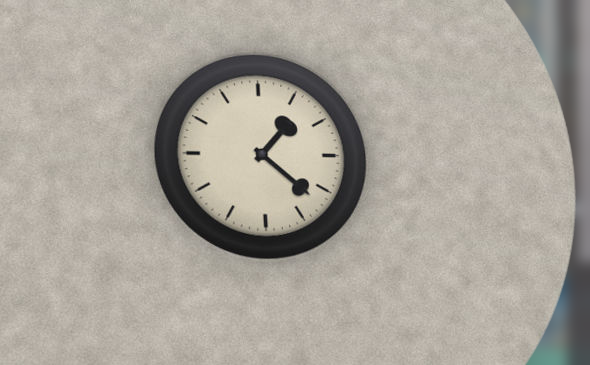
1:22
